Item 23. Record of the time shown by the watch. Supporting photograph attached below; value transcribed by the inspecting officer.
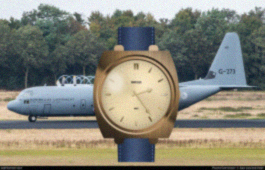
2:24
